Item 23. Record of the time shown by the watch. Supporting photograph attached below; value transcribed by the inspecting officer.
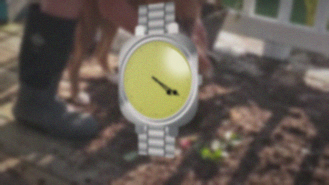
4:20
